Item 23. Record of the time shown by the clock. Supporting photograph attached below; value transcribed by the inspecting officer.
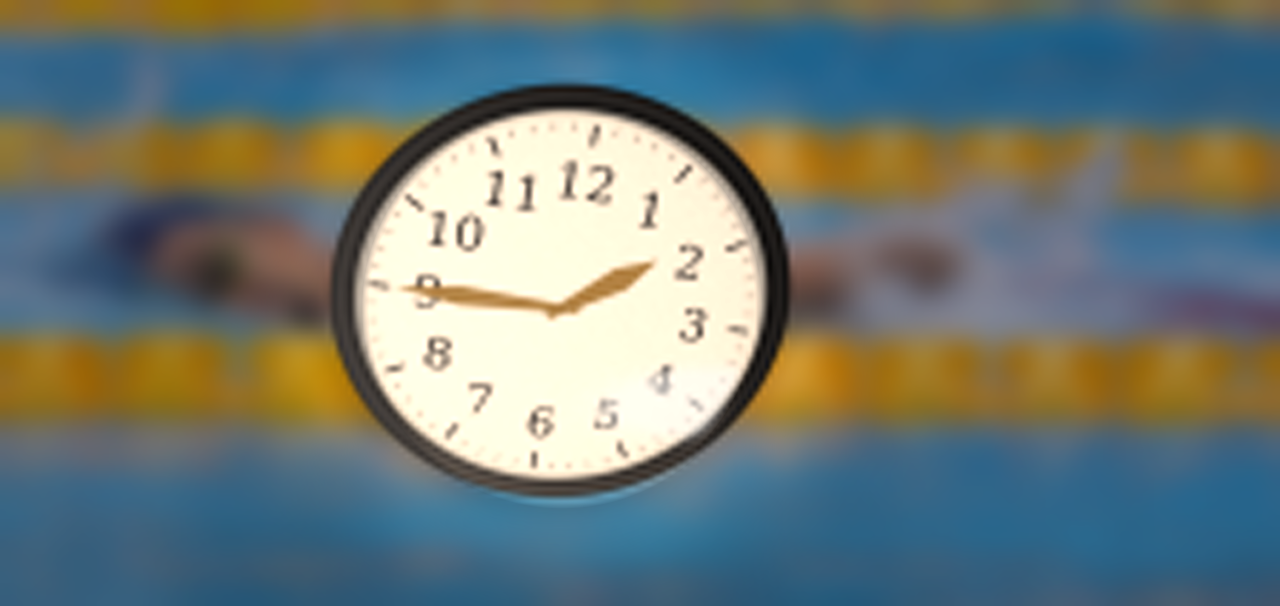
1:45
